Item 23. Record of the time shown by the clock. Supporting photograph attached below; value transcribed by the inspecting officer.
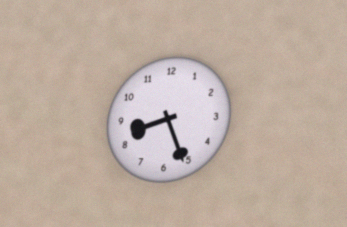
8:26
